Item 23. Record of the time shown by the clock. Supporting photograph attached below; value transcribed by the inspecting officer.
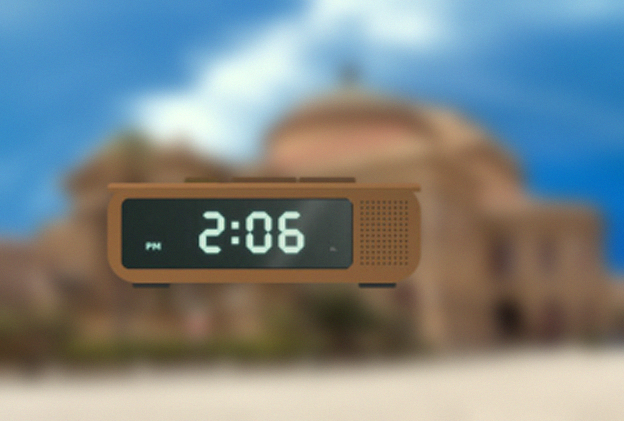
2:06
